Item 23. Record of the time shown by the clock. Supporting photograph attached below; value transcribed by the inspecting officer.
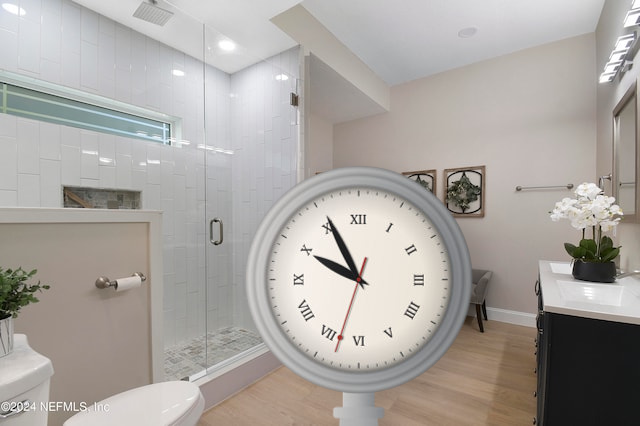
9:55:33
